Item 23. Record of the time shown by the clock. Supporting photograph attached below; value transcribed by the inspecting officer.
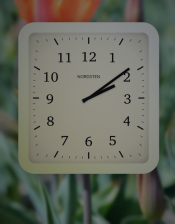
2:09
